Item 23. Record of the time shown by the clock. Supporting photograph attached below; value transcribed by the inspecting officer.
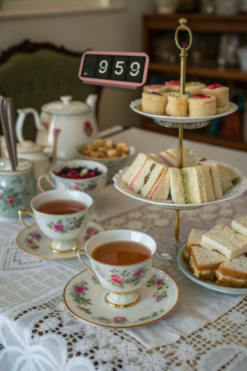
9:59
